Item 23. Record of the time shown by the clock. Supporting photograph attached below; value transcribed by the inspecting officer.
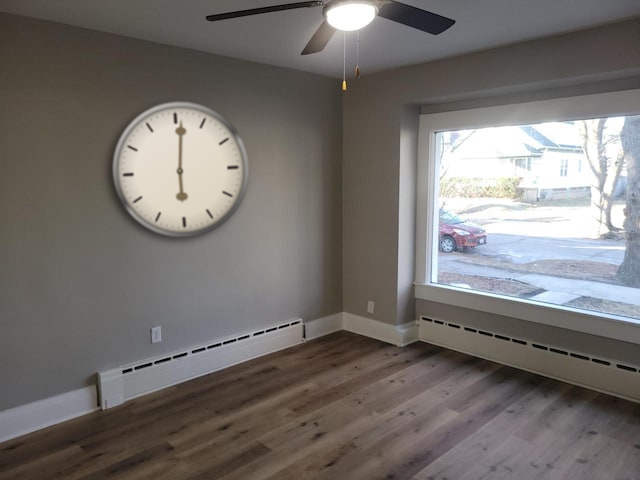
6:01
